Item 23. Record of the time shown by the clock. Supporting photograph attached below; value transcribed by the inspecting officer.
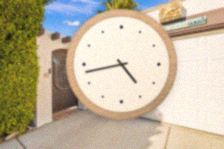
4:43
